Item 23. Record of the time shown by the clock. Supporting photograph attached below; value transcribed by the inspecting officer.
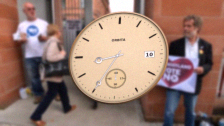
8:35
